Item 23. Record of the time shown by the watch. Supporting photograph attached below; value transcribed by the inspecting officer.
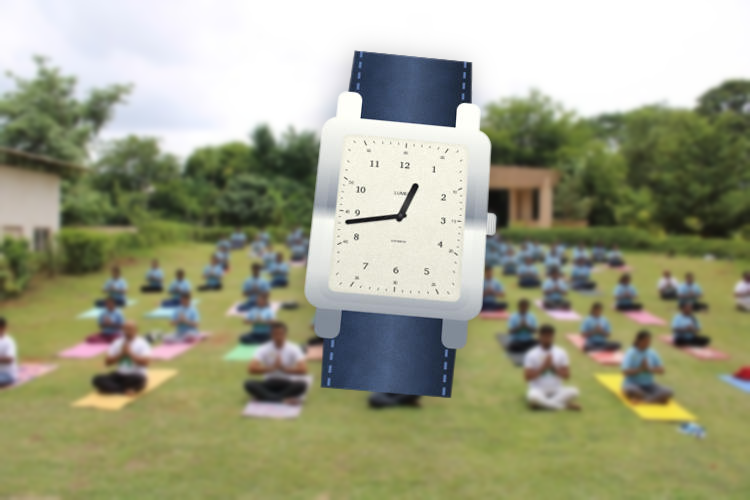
12:43
